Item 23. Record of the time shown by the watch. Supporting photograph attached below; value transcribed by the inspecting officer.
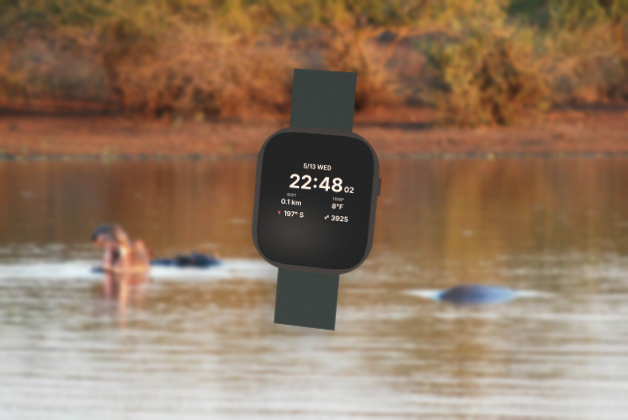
22:48:02
